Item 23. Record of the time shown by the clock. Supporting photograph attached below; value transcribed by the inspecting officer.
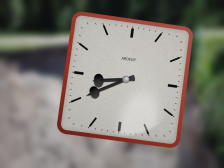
8:40
